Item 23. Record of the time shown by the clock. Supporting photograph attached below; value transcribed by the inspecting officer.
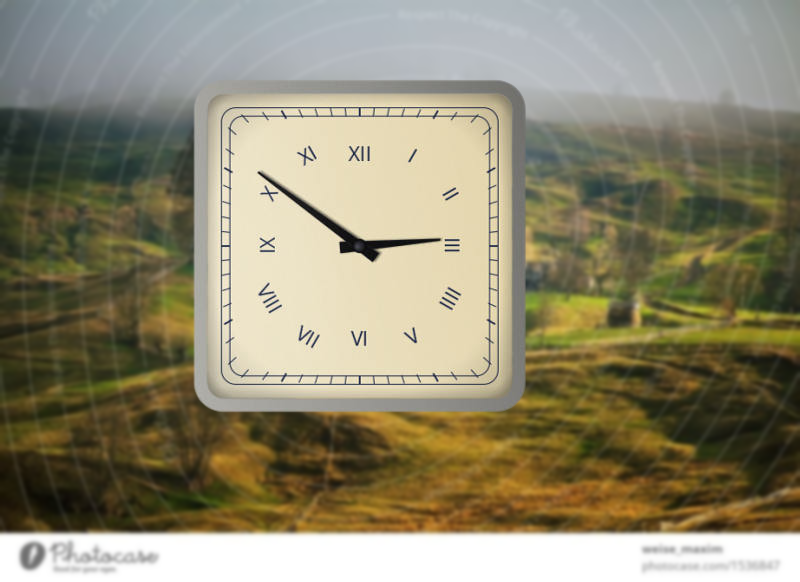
2:51
